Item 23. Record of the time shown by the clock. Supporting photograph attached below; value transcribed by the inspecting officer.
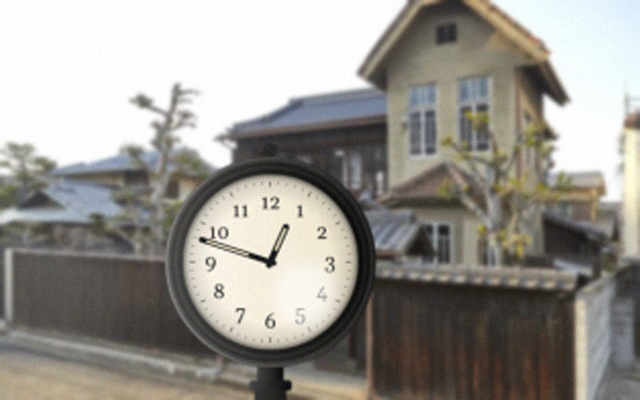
12:48
